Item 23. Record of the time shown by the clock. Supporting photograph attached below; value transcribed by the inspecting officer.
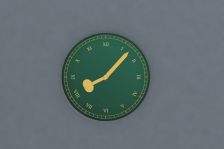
8:07
